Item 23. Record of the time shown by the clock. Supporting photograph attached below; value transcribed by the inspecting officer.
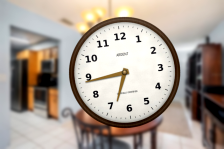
6:44
